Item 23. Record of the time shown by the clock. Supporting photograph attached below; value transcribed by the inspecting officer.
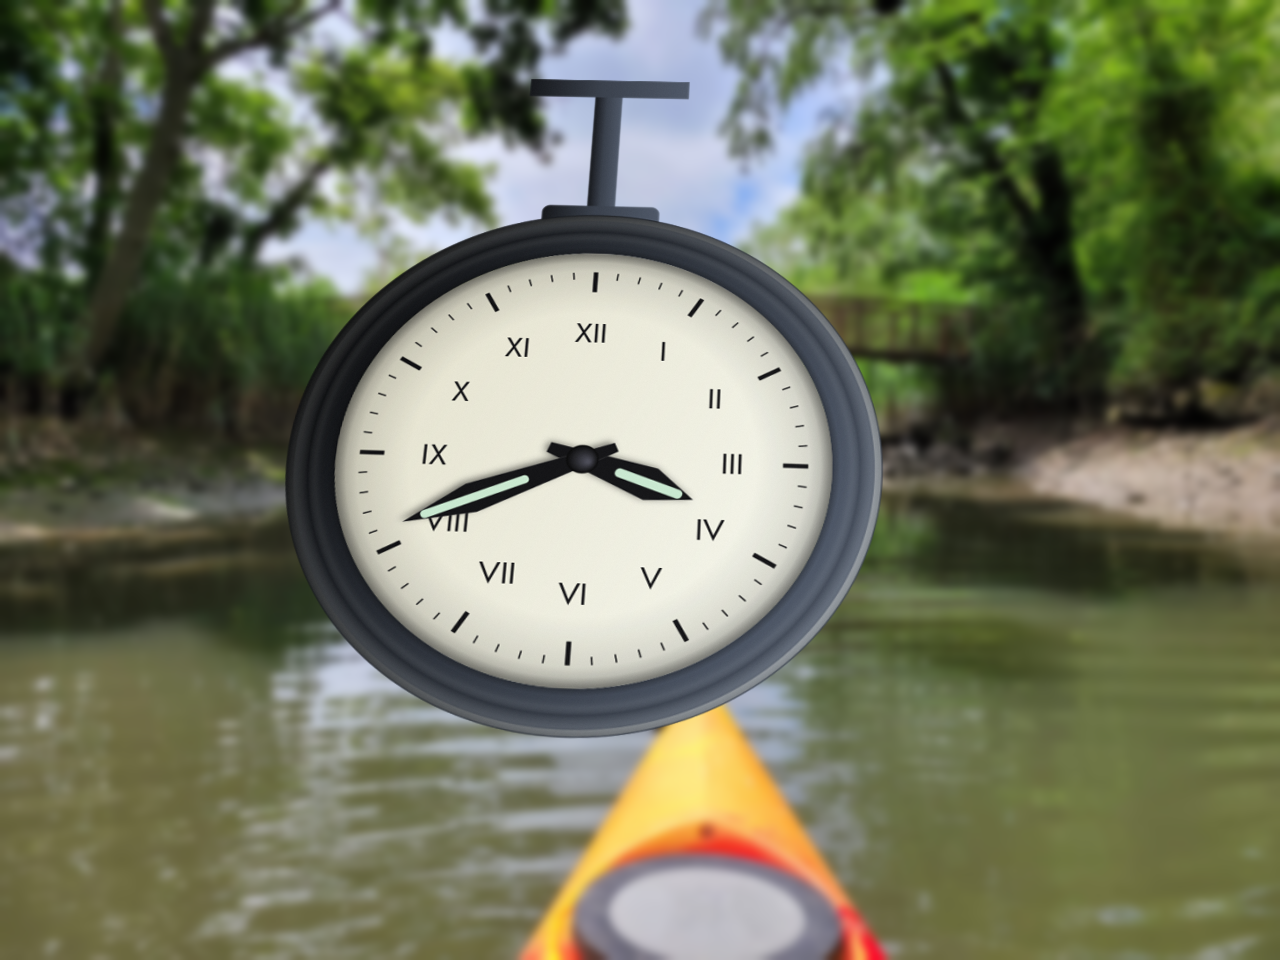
3:41
